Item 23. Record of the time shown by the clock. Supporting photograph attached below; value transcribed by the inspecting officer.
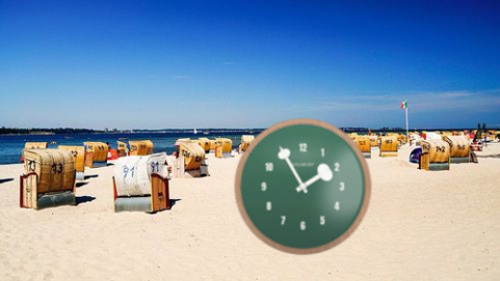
1:55
